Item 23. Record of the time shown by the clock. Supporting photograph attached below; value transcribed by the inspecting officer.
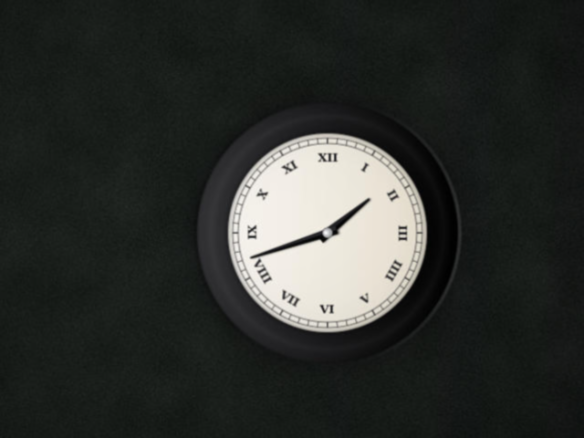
1:42
